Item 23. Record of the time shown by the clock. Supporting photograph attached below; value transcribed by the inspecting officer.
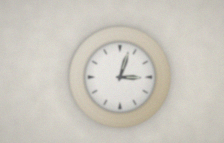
3:03
